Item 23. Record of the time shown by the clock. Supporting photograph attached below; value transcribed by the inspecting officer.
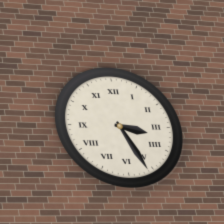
3:26
